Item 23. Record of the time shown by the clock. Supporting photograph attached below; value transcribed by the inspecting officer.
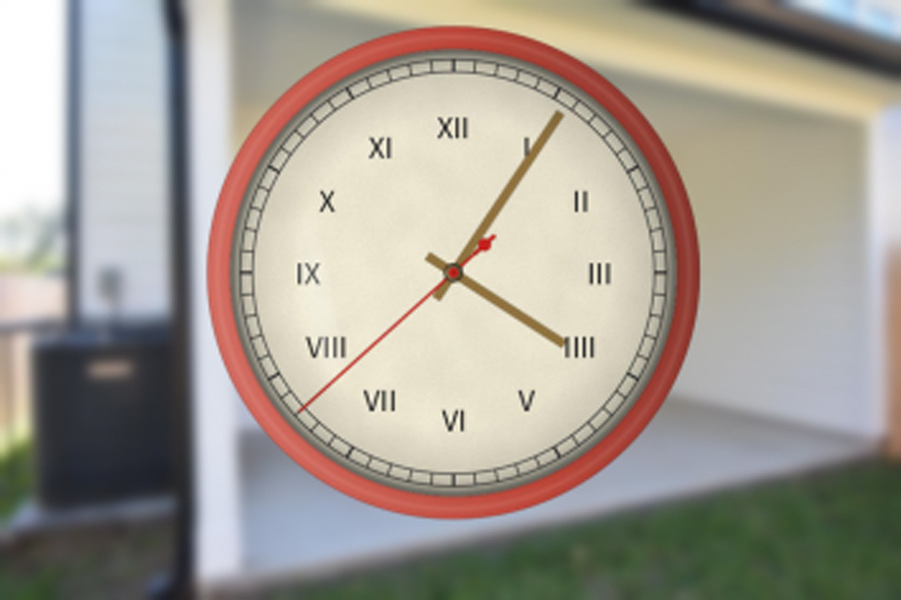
4:05:38
